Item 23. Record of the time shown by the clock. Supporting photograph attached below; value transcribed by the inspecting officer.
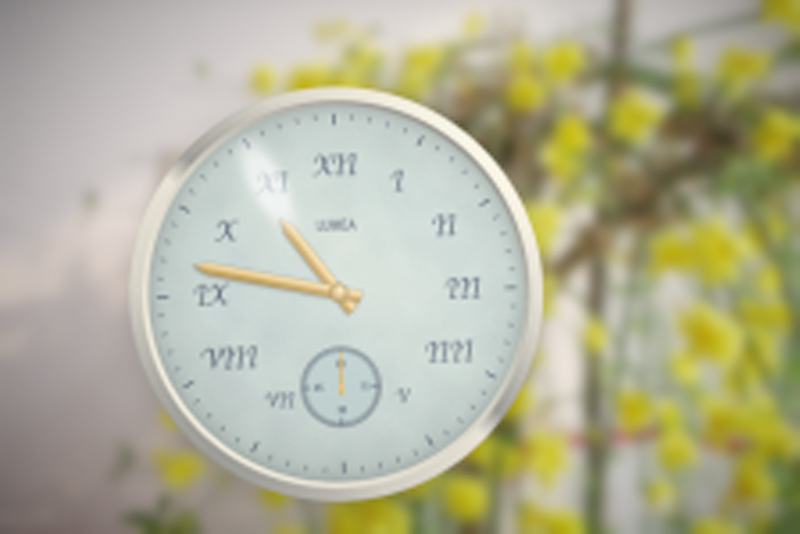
10:47
